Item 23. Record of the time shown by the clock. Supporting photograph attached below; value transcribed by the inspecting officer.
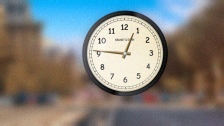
12:46
